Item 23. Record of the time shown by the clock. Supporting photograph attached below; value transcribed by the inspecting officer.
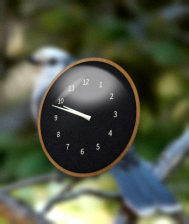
9:48
